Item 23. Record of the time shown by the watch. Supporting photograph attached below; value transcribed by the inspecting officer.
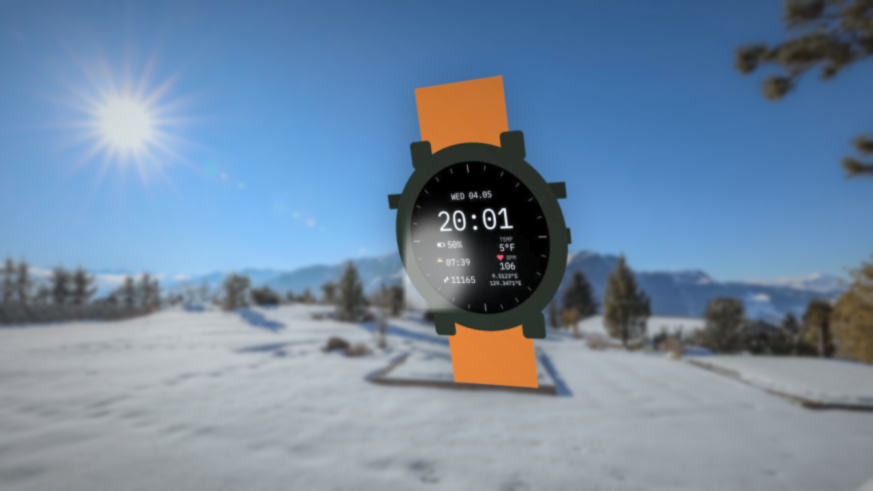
20:01
